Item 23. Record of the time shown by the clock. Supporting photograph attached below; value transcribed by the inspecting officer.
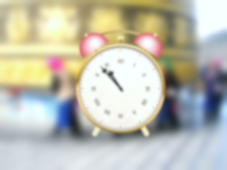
10:53
